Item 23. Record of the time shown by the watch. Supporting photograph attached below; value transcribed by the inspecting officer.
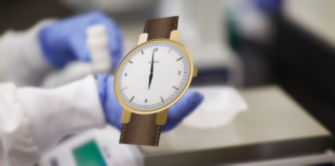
5:59
